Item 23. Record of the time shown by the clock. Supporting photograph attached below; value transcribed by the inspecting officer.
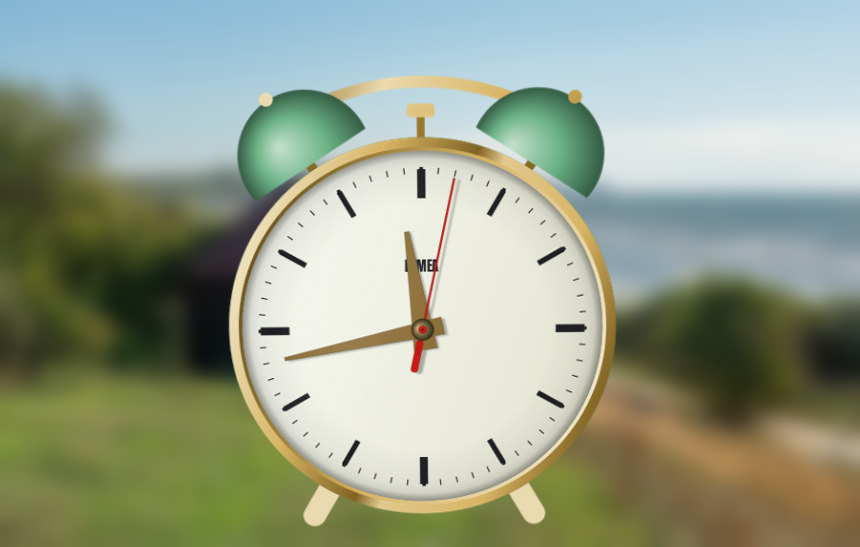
11:43:02
